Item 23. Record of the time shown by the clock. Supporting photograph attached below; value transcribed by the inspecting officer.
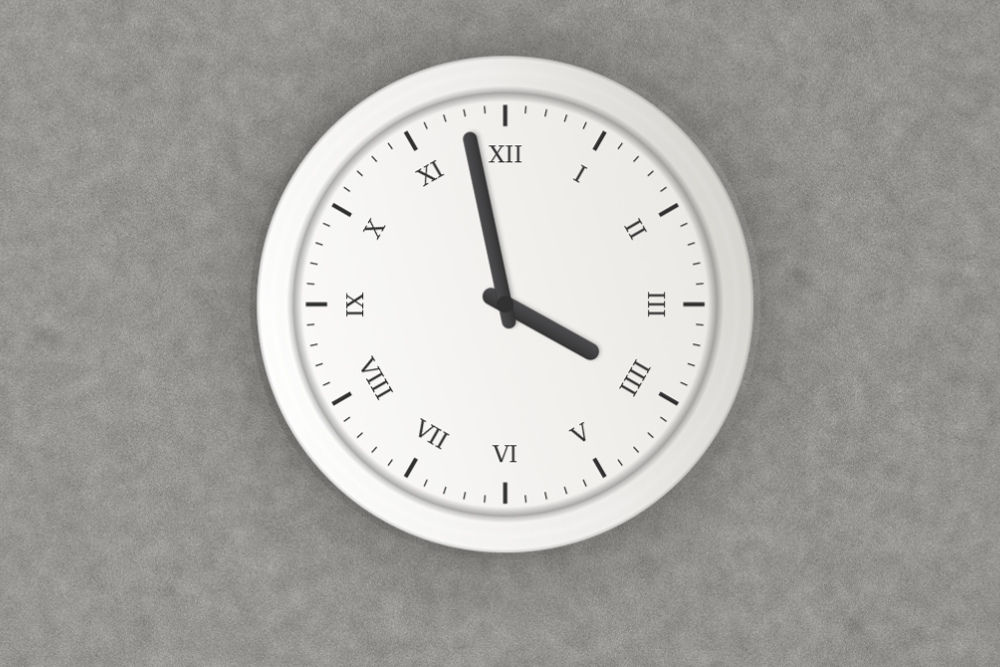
3:58
